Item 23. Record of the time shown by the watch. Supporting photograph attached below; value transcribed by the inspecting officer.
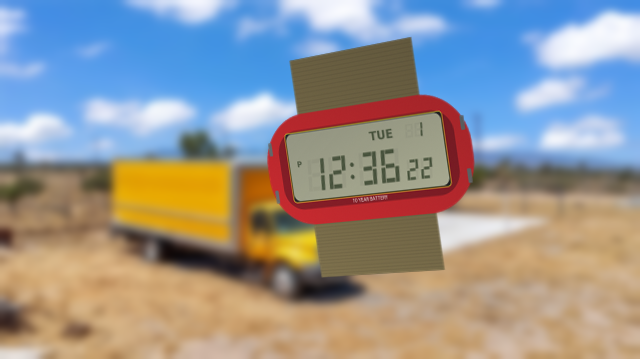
12:36:22
